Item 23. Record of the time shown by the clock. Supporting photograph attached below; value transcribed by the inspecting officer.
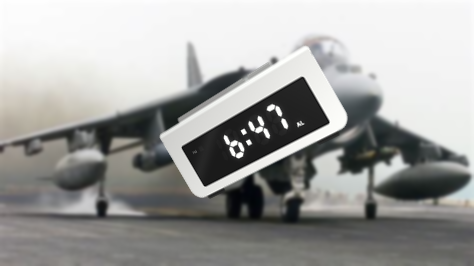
6:47
